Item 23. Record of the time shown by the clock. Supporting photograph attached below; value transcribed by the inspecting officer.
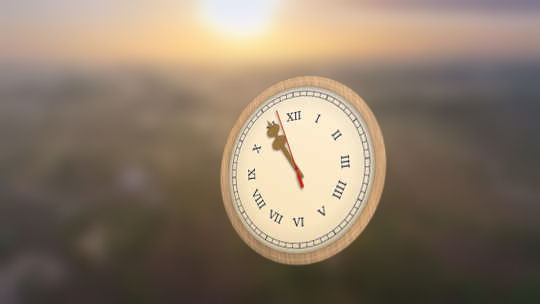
10:54:57
